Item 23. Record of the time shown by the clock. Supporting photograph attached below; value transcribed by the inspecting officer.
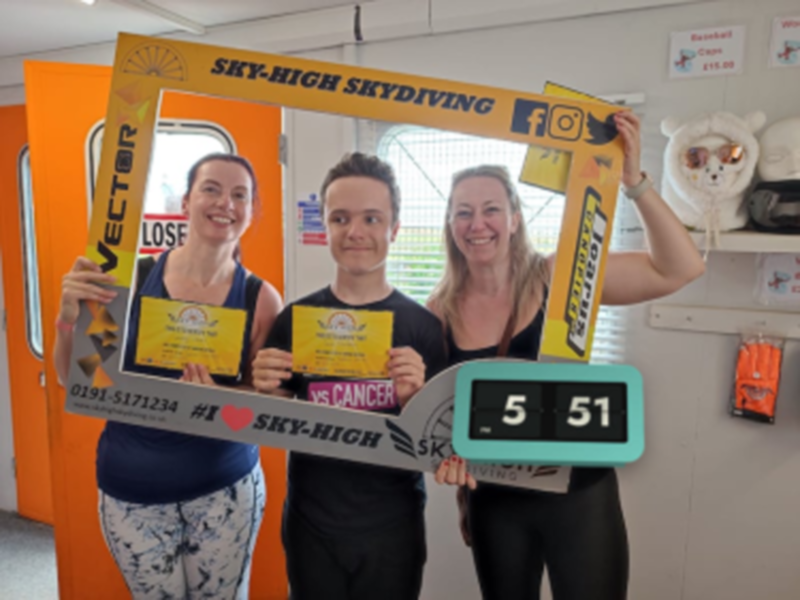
5:51
